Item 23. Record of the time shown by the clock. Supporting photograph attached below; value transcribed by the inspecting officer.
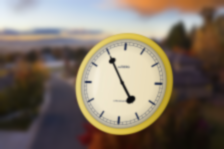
4:55
